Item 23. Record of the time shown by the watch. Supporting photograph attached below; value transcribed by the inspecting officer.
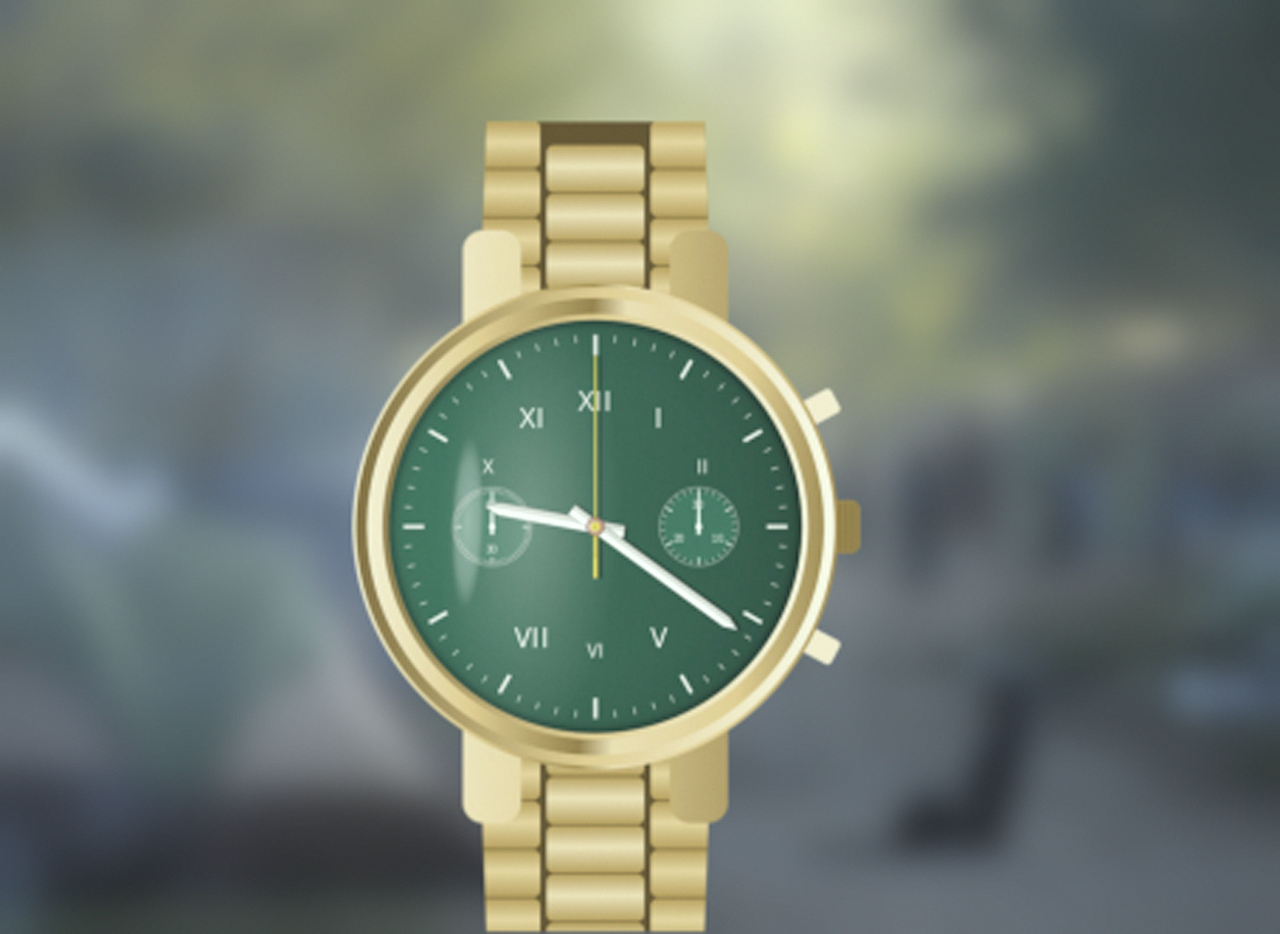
9:21
